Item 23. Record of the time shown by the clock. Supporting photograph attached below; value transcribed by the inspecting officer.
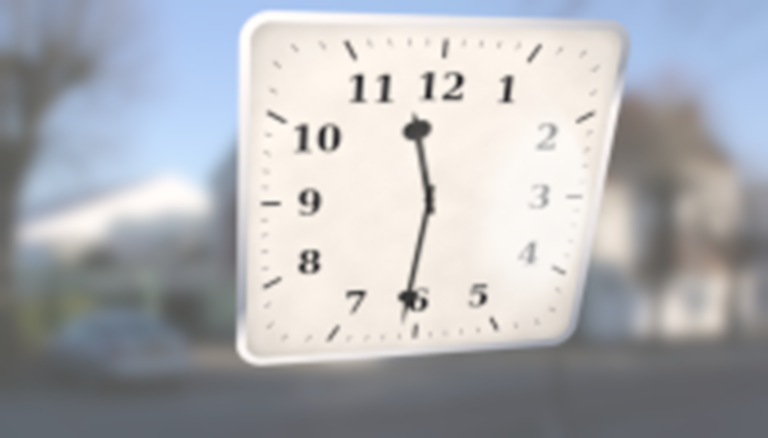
11:31
